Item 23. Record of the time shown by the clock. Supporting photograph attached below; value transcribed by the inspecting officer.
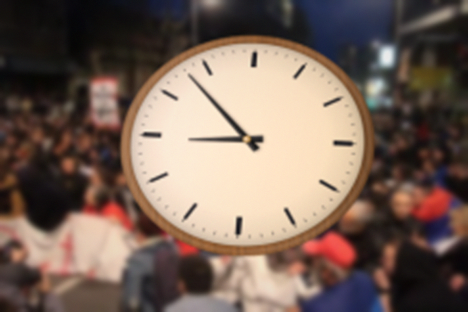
8:53
